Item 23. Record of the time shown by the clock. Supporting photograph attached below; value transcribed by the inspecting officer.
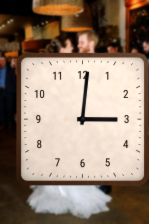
3:01
